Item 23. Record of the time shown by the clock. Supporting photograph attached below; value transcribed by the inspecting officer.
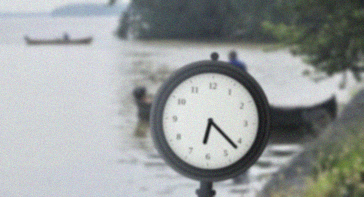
6:22
